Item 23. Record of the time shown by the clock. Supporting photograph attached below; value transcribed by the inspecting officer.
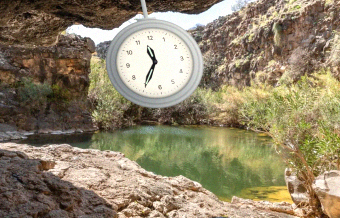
11:35
